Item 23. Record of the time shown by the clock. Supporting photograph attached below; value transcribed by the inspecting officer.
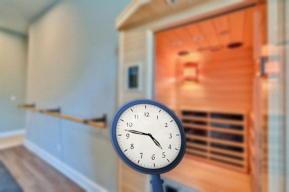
4:47
